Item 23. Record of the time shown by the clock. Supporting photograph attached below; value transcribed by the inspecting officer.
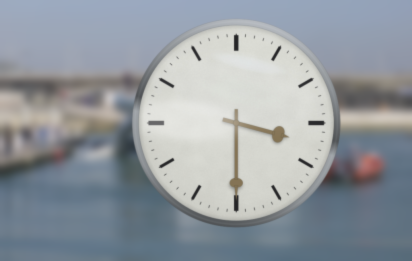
3:30
